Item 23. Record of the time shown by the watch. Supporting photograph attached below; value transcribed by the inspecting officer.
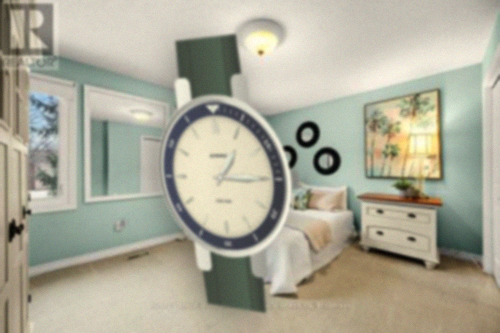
1:15
